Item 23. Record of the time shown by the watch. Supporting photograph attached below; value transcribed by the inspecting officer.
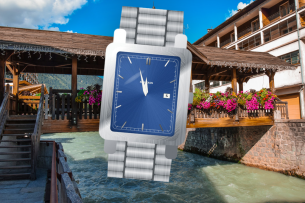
11:57
